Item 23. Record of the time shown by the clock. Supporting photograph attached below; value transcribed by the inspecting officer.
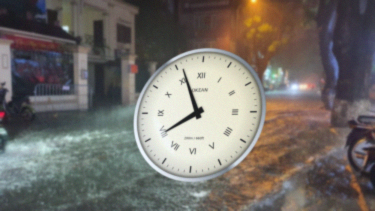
7:56
